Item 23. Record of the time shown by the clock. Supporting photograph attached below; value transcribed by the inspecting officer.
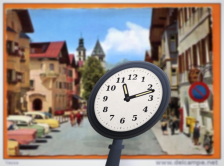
11:12
